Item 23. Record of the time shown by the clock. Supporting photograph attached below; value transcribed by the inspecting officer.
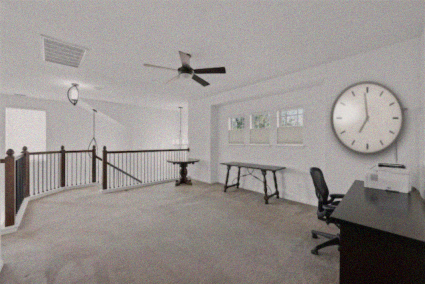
6:59
